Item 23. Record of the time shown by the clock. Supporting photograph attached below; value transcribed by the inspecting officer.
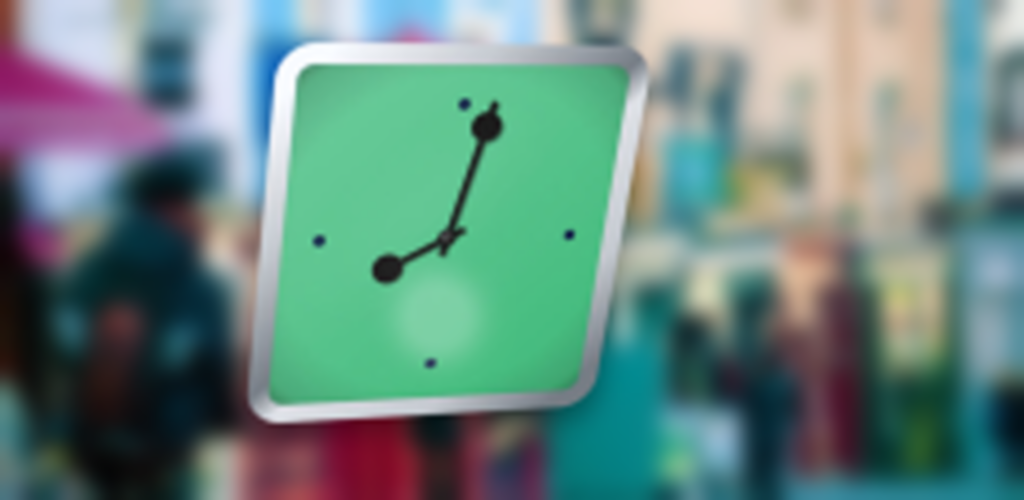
8:02
